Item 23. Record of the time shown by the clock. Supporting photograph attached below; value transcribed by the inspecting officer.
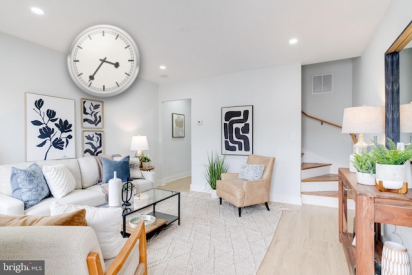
3:36
